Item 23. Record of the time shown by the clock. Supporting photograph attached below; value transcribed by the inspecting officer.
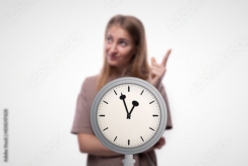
12:57
